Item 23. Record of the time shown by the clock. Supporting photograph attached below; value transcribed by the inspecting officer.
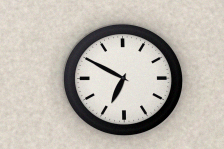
6:50
